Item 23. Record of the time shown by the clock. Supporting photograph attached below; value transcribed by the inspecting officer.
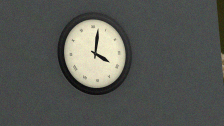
4:02
